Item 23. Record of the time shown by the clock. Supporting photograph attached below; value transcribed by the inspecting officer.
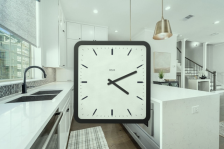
4:11
